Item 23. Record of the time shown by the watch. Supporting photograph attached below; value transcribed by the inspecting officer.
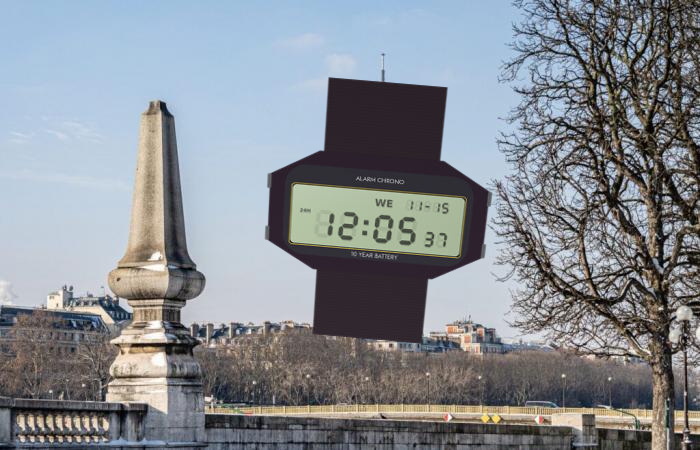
12:05:37
